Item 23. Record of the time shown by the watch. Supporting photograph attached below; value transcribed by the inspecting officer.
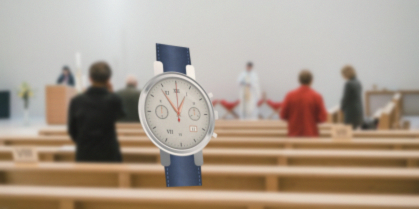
12:54
